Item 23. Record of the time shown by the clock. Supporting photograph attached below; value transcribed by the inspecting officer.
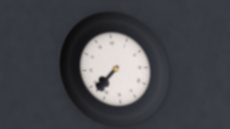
7:38
